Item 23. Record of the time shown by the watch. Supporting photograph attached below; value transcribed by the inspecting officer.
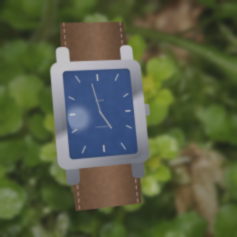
4:58
